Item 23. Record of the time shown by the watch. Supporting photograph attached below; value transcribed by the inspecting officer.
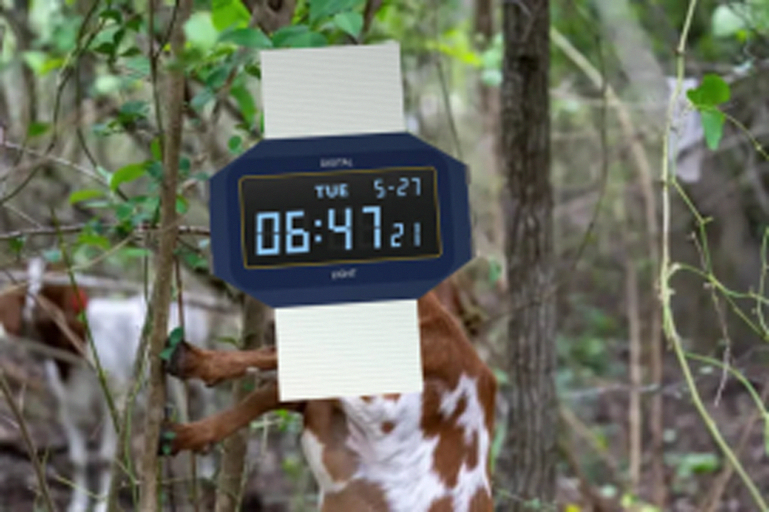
6:47:21
